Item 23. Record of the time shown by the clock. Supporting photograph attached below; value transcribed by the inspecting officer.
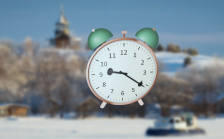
9:21
